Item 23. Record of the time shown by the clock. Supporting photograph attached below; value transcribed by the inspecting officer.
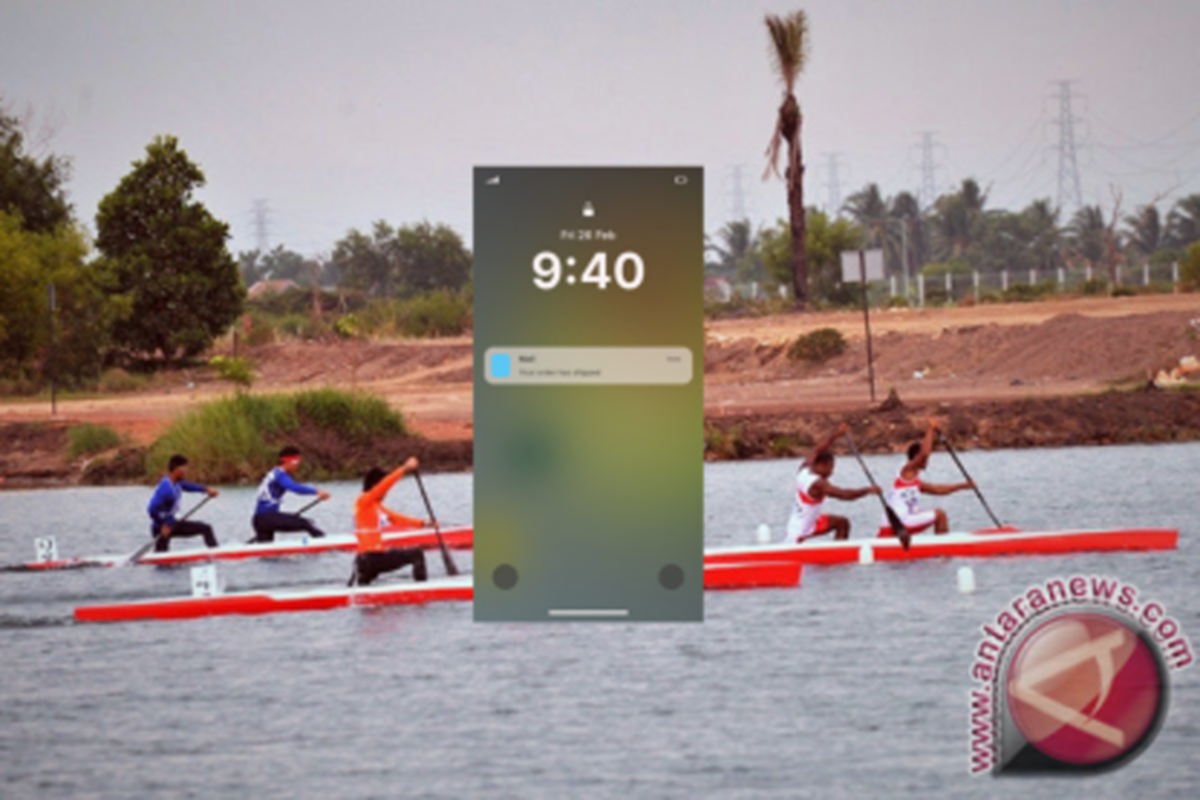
9:40
